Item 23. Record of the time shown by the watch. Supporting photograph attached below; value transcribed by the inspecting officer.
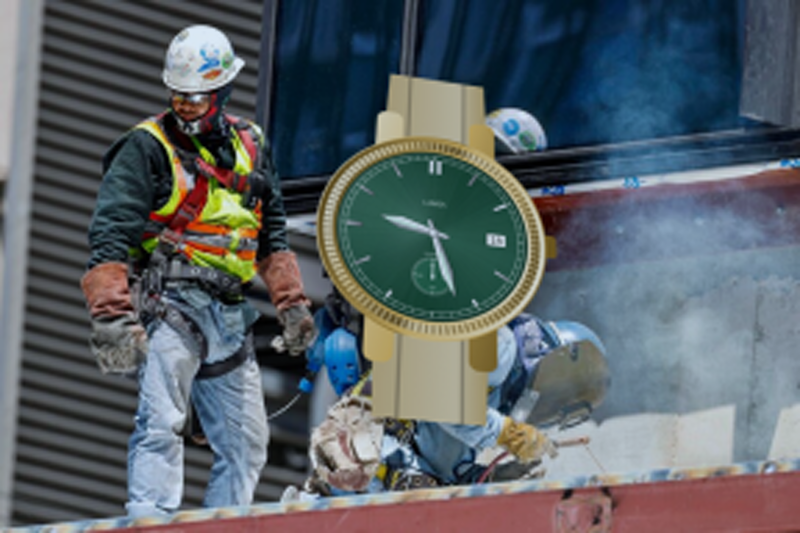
9:27
